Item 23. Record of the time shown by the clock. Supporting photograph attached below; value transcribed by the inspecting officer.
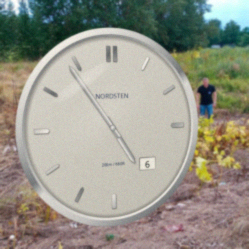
4:54
